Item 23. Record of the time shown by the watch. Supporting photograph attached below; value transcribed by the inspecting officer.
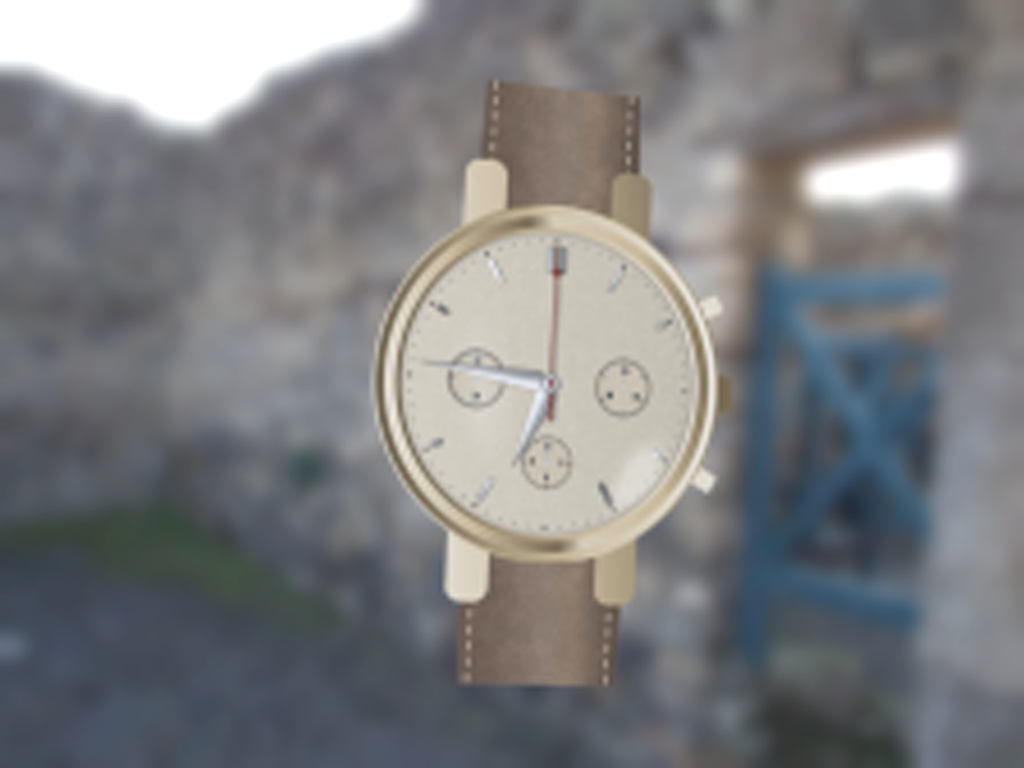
6:46
